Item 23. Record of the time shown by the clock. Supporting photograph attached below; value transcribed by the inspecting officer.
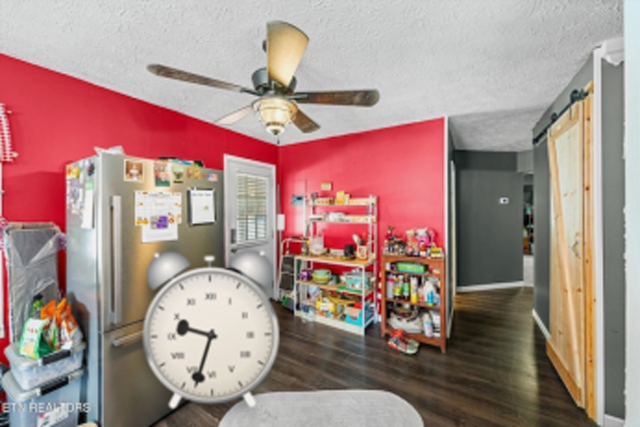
9:33
